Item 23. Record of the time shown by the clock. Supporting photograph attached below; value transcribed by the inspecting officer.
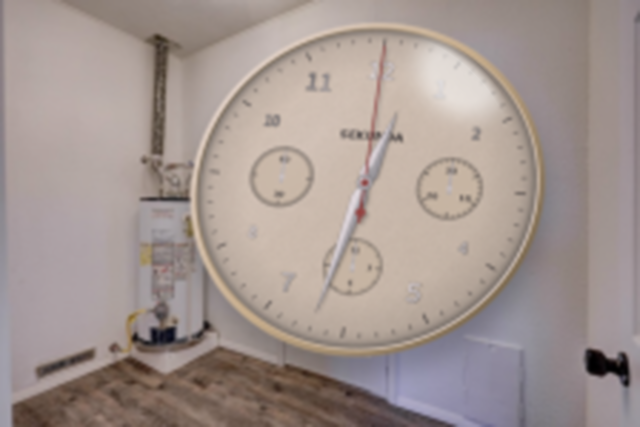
12:32
